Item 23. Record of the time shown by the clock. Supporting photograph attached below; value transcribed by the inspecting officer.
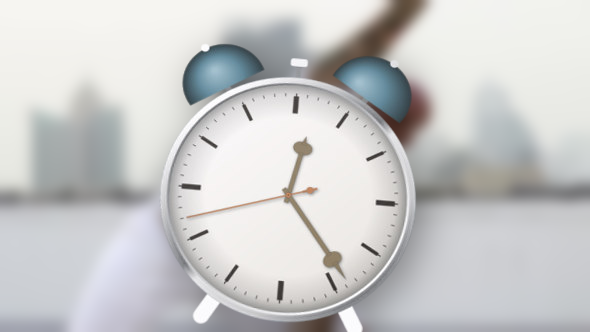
12:23:42
